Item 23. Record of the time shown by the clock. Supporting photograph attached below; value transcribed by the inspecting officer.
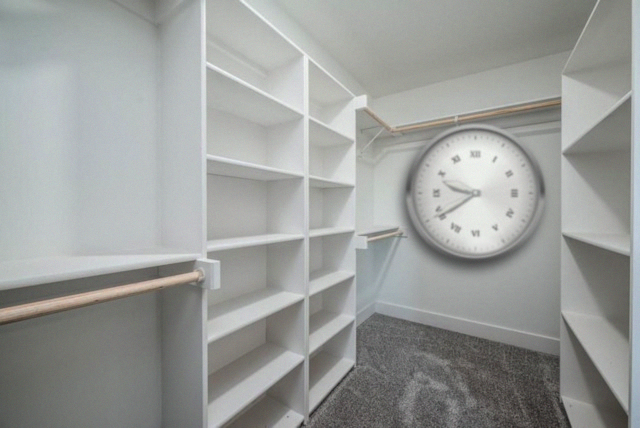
9:40
